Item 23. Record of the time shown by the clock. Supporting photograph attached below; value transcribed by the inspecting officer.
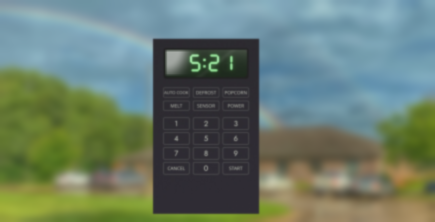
5:21
